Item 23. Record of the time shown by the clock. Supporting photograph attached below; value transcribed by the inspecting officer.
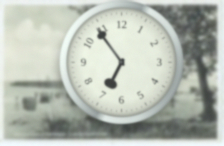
6:54
